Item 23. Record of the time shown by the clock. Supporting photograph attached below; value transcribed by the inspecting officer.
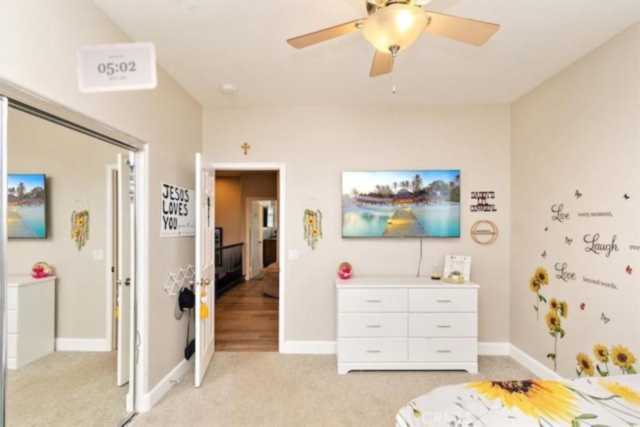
5:02
